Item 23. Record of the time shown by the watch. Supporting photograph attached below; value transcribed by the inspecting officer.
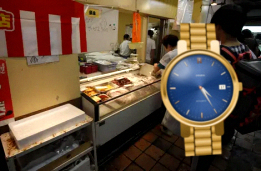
4:25
